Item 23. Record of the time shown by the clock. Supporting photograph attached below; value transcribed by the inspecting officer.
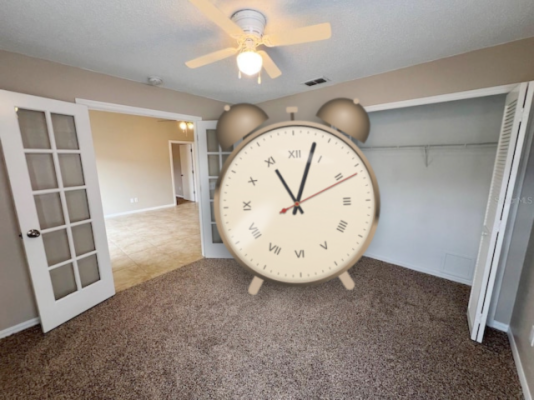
11:03:11
